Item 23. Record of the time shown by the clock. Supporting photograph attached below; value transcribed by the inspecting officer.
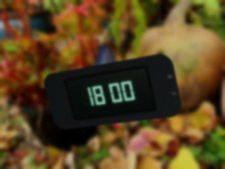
18:00
